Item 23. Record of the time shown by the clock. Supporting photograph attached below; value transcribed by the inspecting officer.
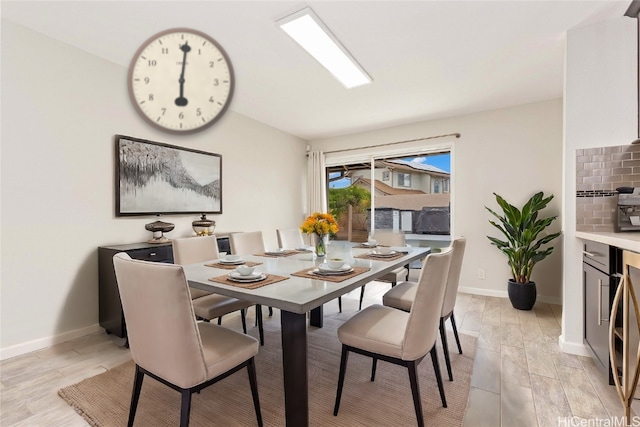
6:01
